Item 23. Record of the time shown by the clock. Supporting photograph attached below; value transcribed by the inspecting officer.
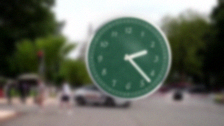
2:23
